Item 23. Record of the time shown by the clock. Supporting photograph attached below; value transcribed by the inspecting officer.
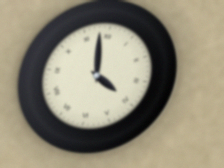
3:58
